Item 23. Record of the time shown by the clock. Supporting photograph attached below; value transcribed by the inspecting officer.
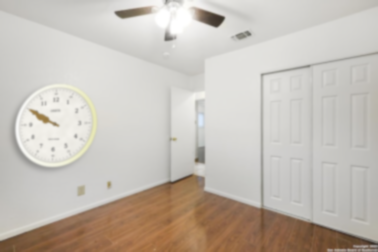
9:50
